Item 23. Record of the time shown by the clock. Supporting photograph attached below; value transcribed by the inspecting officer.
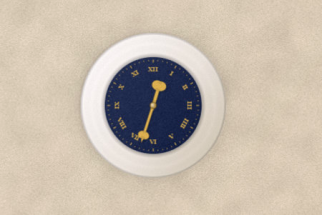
12:33
